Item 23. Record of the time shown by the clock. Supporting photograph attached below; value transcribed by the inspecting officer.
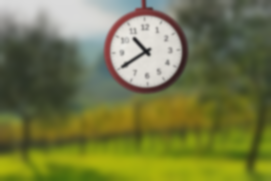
10:40
